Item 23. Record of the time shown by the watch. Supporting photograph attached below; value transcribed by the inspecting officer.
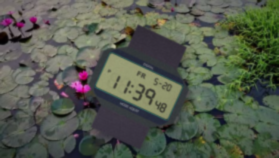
11:39:48
